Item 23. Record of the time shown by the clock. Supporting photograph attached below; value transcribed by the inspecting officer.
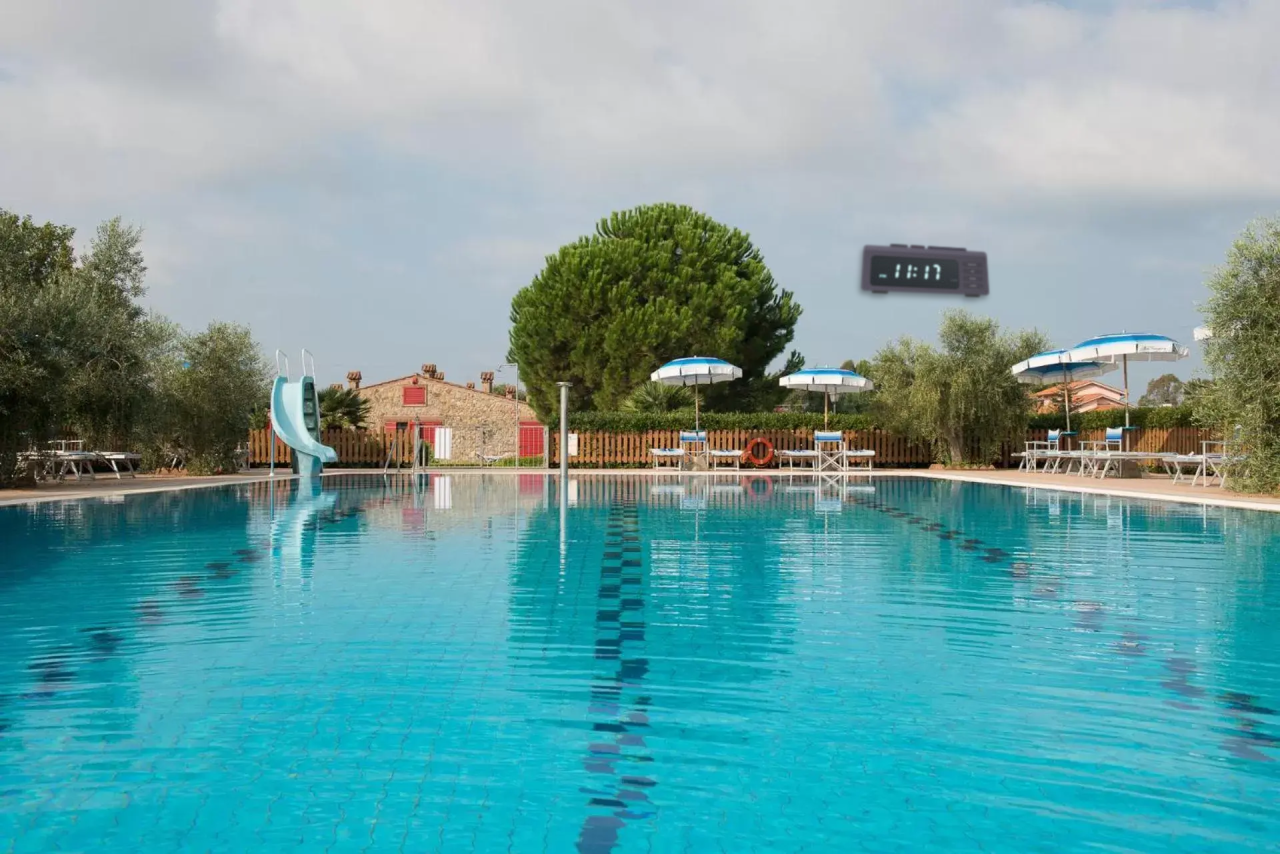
11:17
